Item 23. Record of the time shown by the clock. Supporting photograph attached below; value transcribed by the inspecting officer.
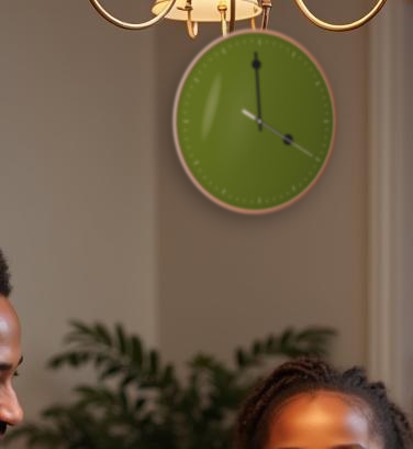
3:59:20
